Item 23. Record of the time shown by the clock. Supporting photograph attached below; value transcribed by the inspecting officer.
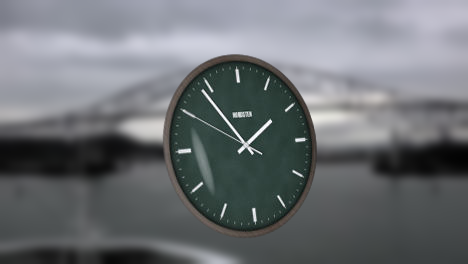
1:53:50
